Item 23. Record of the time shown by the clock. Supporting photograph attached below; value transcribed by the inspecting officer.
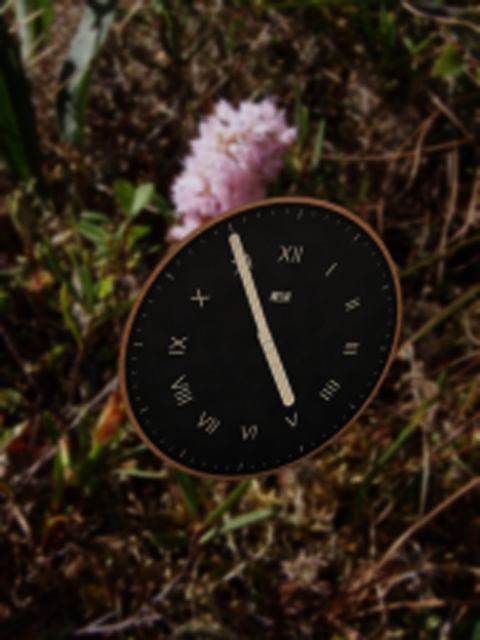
4:55
